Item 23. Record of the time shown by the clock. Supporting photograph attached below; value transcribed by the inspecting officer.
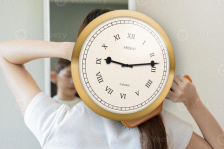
9:13
